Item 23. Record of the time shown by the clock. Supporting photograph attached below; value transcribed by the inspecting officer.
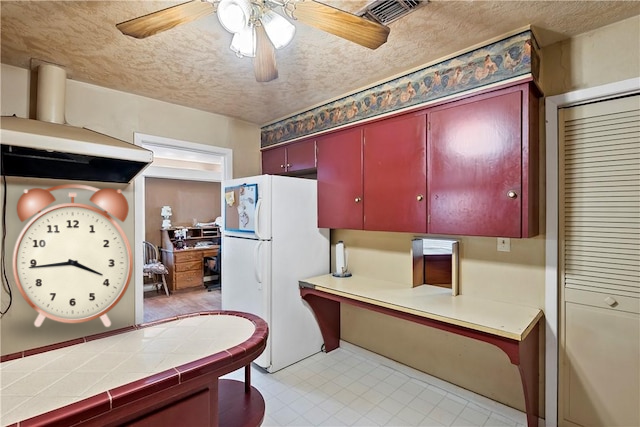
3:44
